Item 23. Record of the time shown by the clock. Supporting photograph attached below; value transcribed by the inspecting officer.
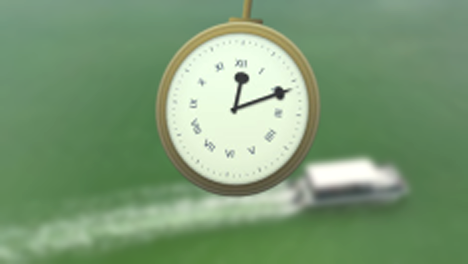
12:11
